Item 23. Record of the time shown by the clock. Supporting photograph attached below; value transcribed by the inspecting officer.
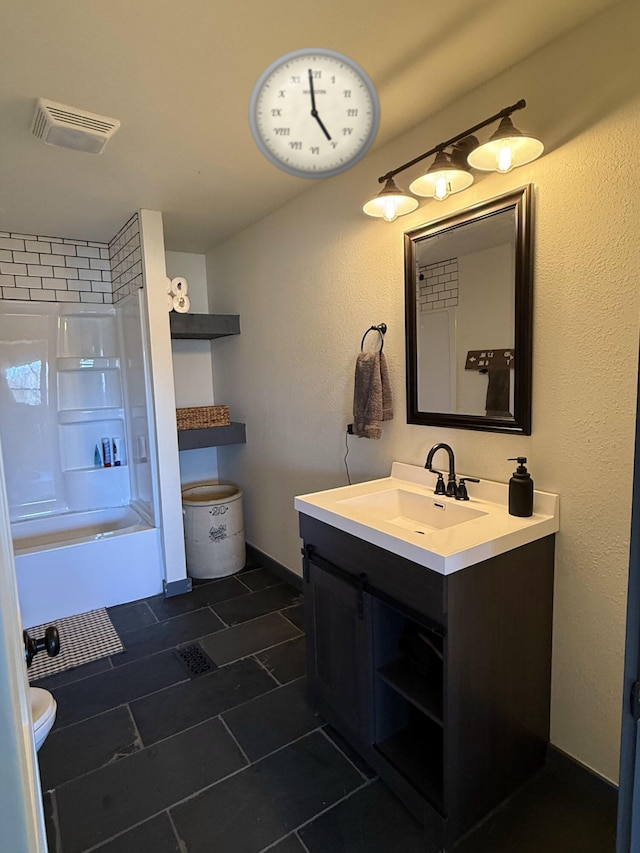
4:59
